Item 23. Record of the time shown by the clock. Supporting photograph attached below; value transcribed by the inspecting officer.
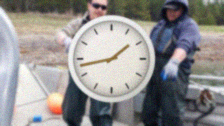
1:43
